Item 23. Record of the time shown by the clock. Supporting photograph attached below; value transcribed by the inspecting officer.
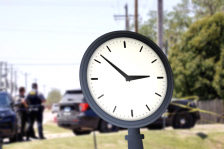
2:52
